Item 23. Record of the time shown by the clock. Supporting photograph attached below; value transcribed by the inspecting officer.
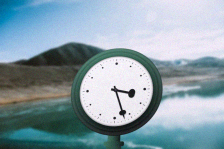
3:27
